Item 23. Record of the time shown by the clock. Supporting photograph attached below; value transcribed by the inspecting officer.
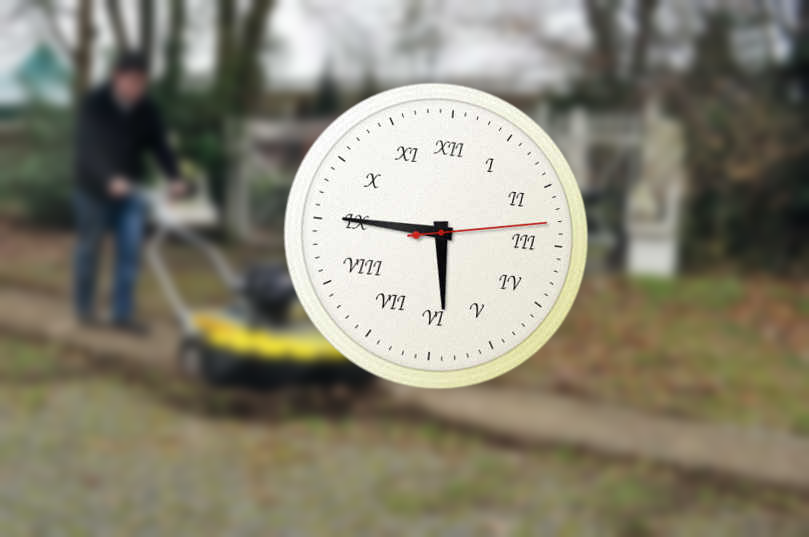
5:45:13
